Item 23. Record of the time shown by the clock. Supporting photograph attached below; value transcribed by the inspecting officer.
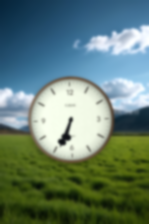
6:34
